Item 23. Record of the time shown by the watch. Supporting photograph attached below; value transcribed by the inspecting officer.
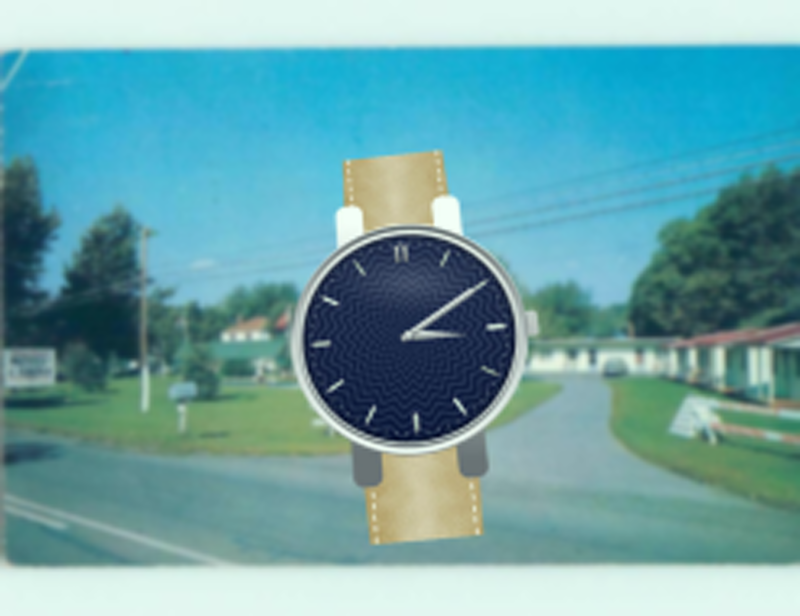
3:10
